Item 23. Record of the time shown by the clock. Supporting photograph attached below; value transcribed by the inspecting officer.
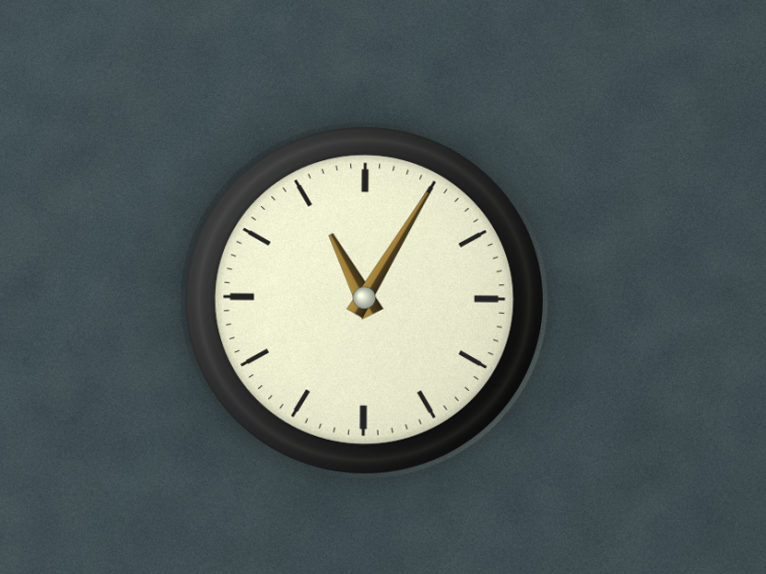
11:05
